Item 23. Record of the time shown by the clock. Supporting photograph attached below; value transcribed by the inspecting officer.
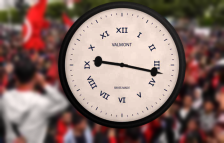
9:17
